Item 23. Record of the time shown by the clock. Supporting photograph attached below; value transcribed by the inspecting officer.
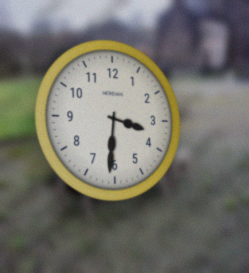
3:31
